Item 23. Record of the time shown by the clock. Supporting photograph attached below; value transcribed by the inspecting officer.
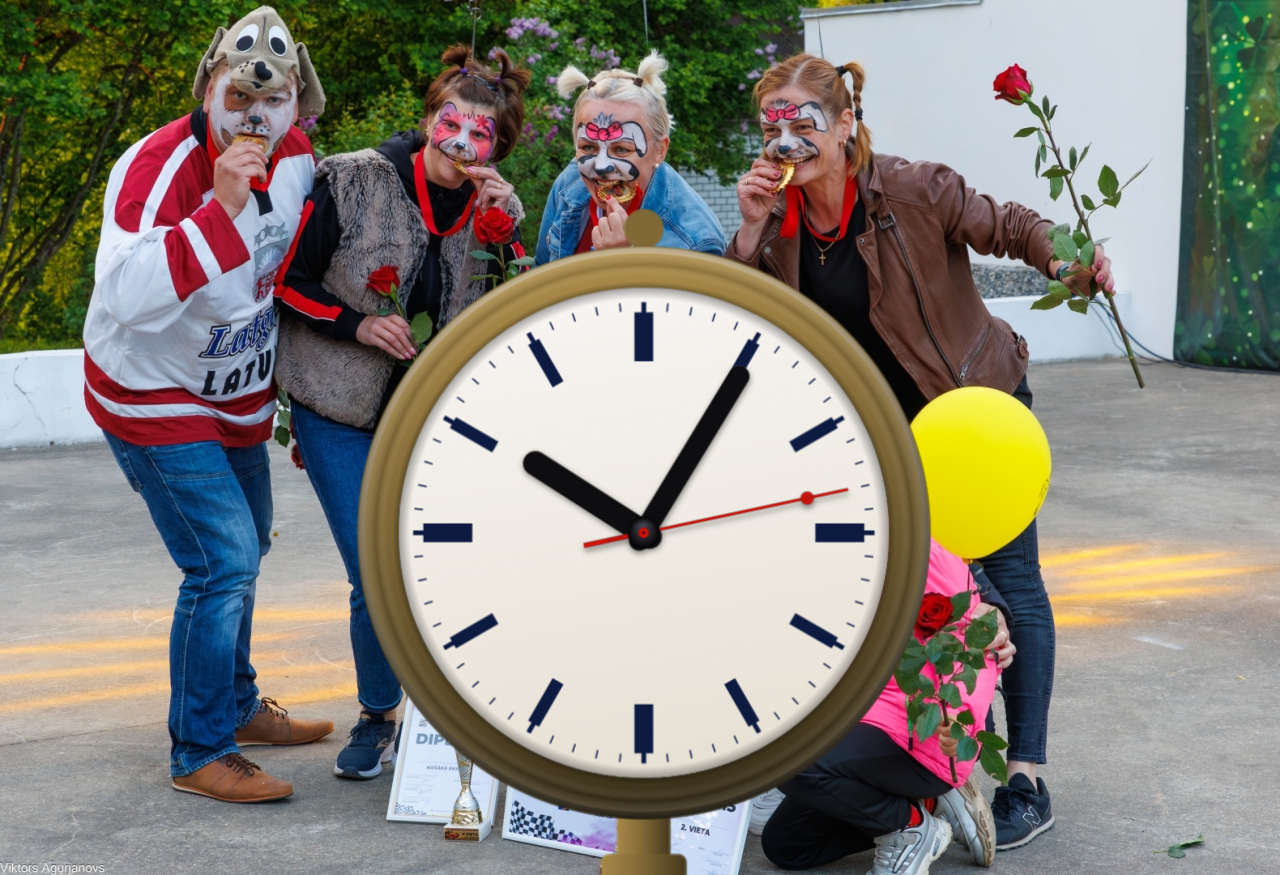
10:05:13
